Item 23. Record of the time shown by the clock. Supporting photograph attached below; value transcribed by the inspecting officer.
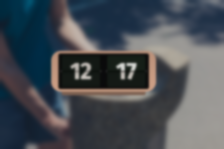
12:17
